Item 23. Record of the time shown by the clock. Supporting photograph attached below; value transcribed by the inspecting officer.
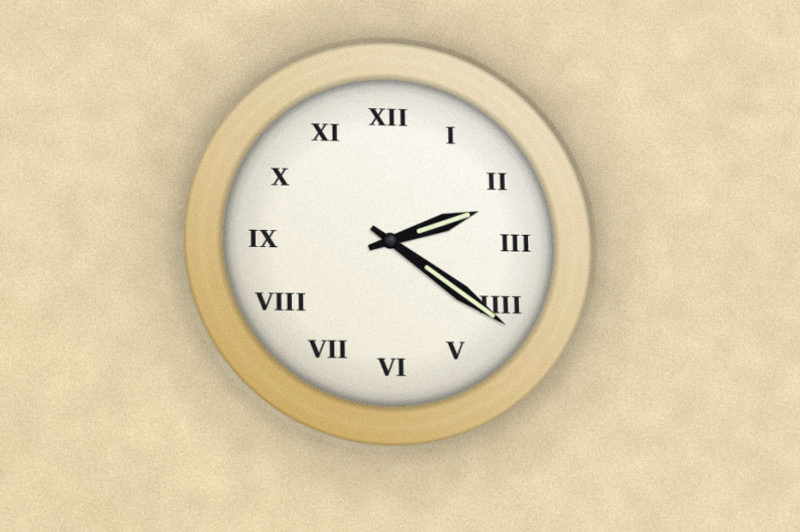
2:21
